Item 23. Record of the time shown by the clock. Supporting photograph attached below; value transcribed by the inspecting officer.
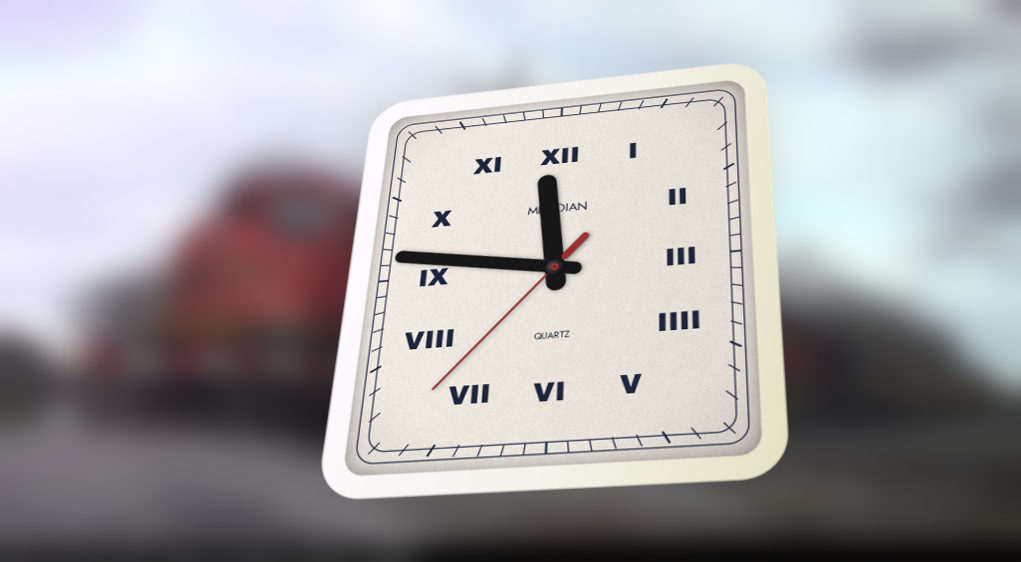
11:46:37
